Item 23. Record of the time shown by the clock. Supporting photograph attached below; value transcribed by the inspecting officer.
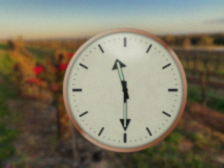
11:30
